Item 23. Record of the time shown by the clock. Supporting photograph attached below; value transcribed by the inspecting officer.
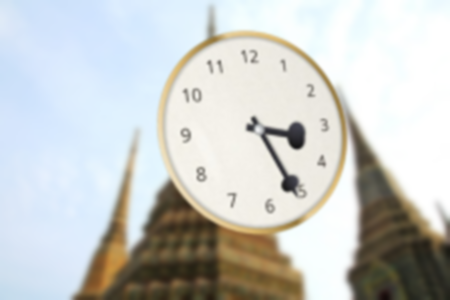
3:26
